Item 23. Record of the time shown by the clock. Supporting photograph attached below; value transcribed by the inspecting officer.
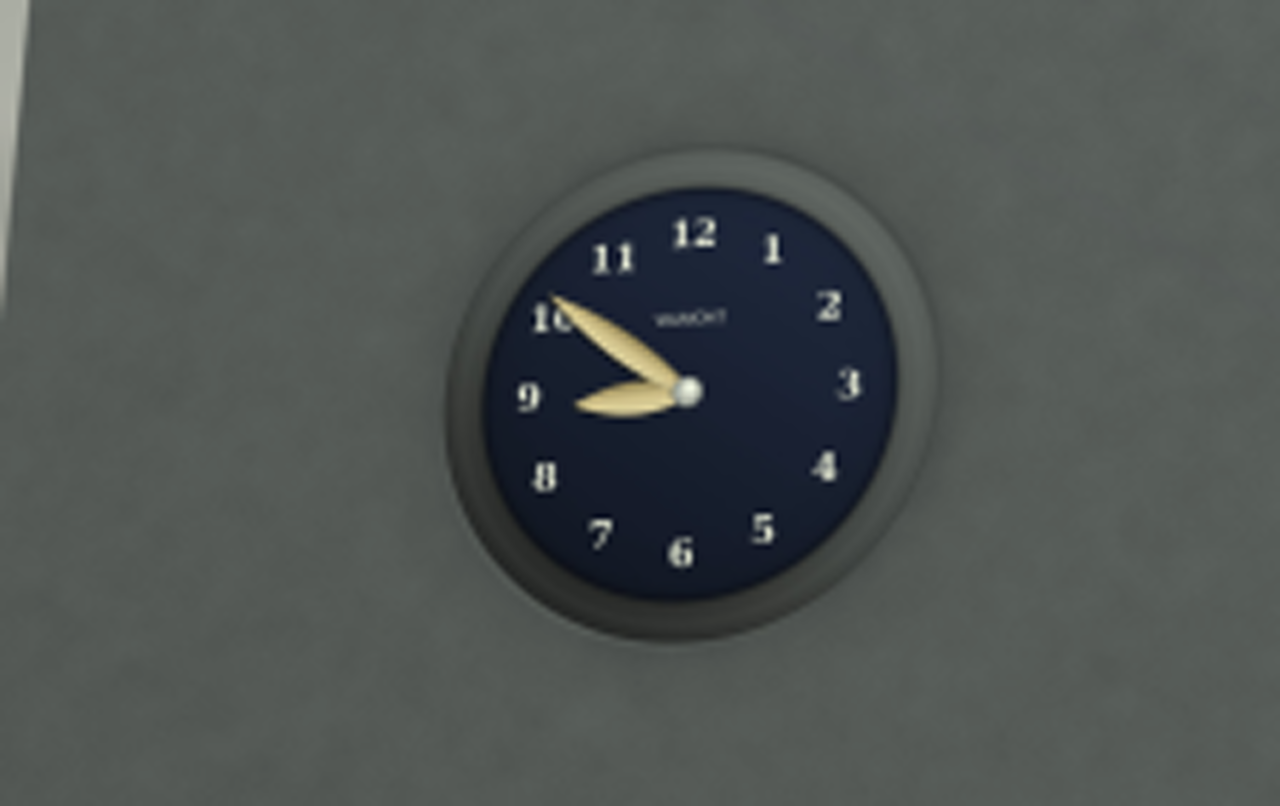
8:51
